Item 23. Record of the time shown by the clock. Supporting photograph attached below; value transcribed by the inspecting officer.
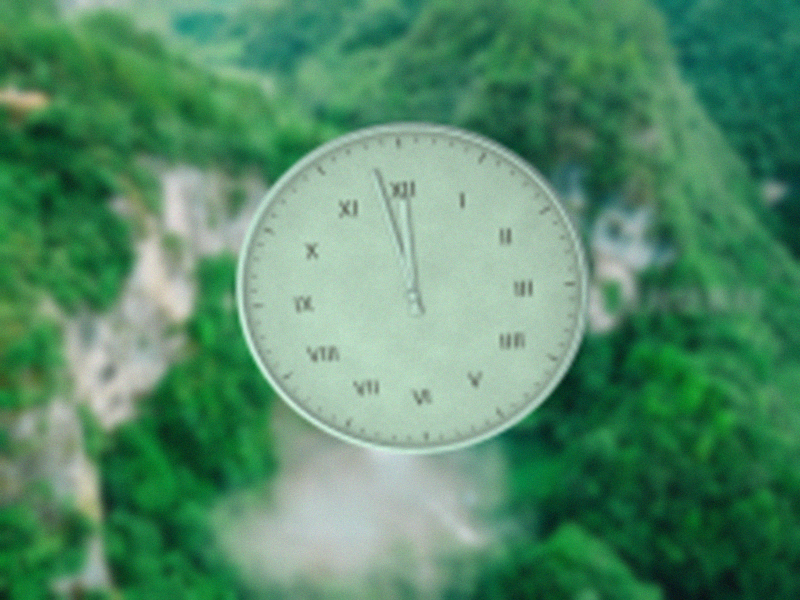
11:58
